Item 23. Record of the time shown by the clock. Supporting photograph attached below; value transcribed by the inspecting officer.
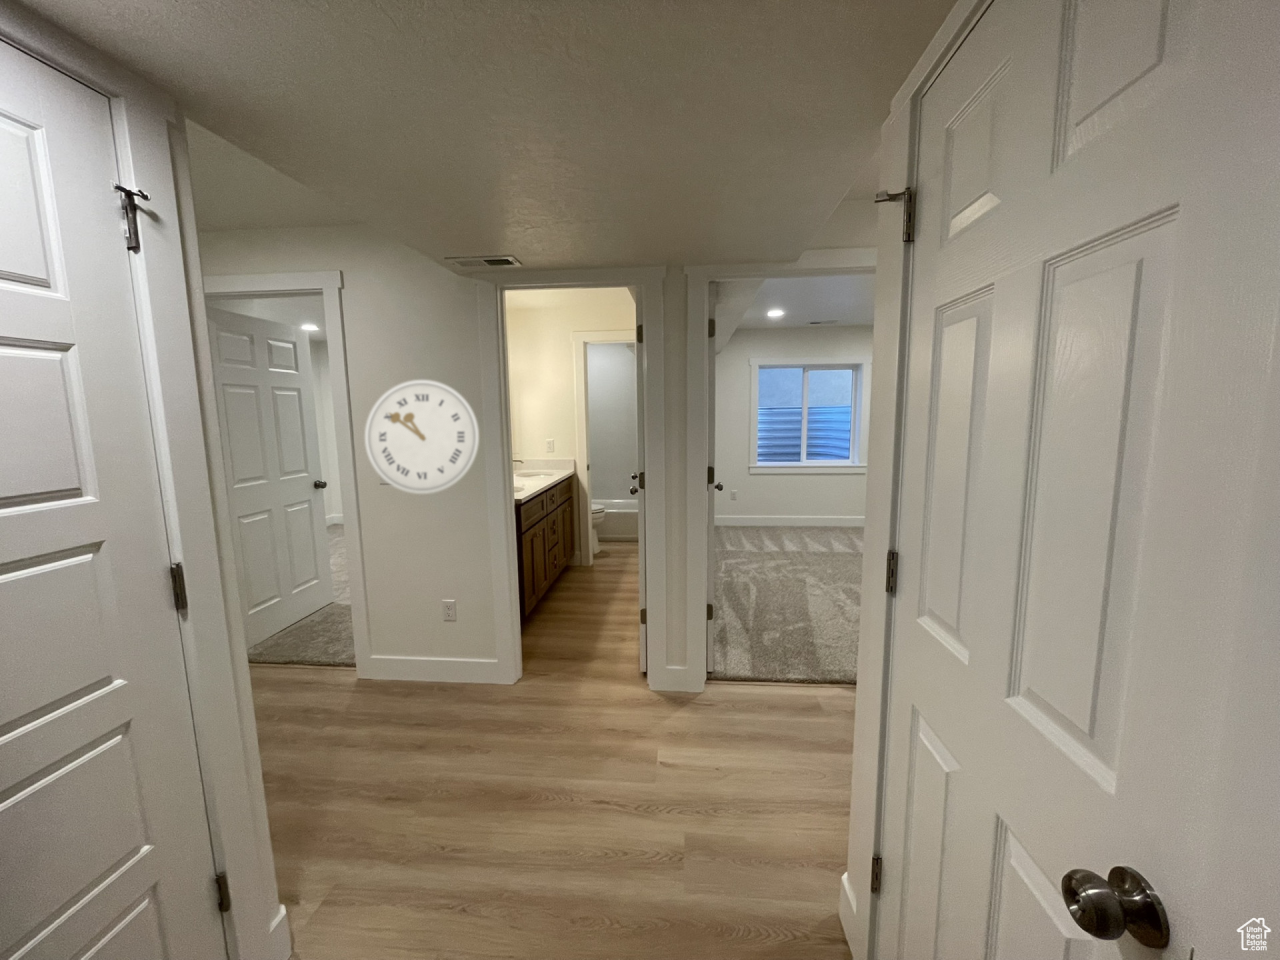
10:51
